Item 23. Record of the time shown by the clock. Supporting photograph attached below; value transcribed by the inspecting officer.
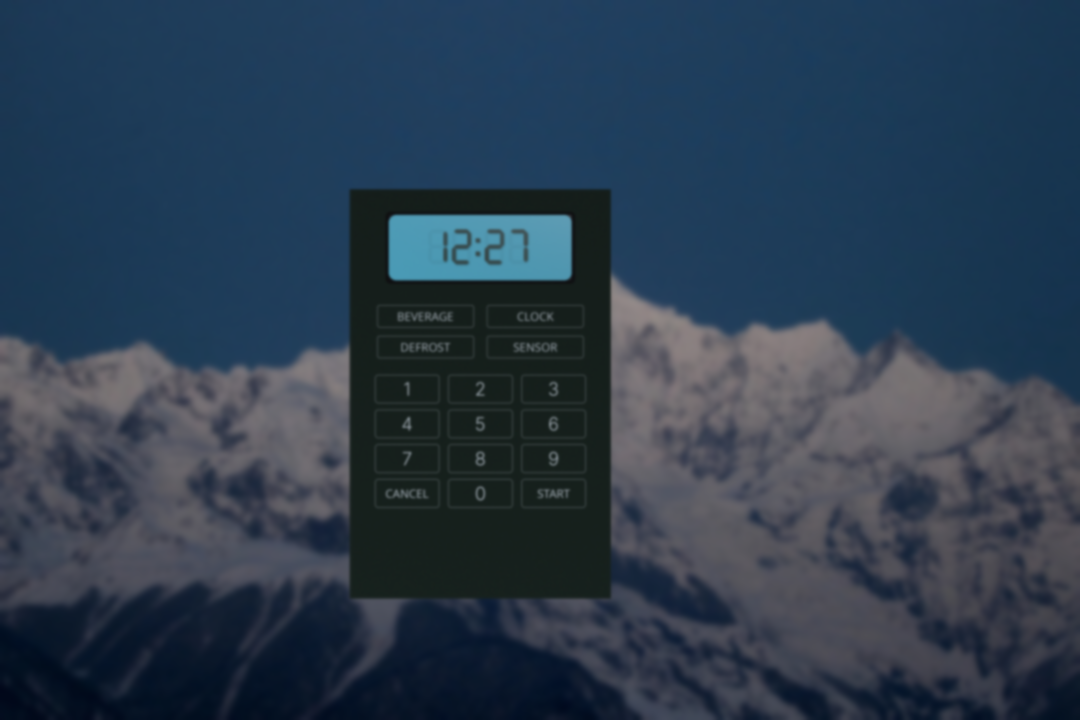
12:27
